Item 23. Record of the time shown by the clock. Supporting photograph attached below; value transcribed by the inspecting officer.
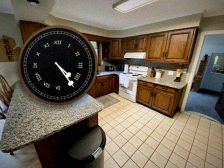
4:24
